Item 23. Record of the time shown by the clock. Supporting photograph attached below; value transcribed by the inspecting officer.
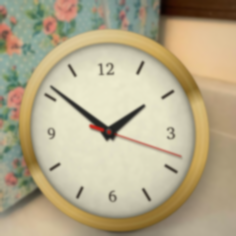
1:51:18
